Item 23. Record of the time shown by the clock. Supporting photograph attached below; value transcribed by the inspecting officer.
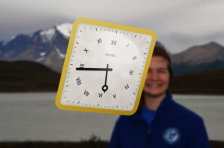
5:44
